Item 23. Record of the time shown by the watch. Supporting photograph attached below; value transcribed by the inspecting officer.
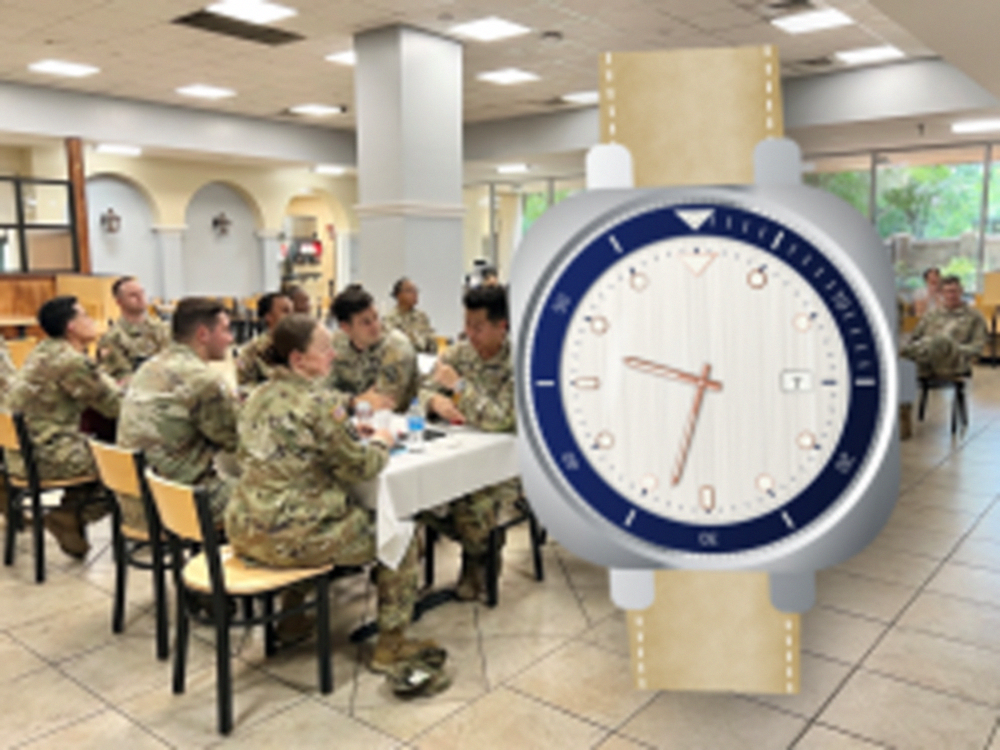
9:33
